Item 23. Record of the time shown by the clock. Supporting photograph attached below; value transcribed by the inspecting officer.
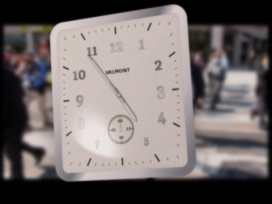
4:54
